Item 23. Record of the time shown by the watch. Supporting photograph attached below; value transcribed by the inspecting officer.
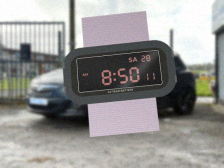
8:50:11
